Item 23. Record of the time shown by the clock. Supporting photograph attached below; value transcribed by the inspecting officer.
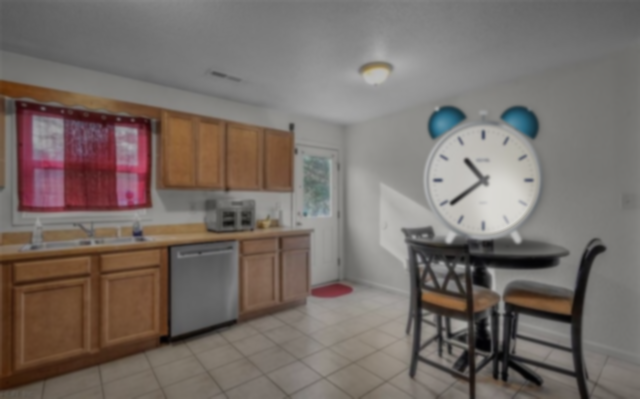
10:39
